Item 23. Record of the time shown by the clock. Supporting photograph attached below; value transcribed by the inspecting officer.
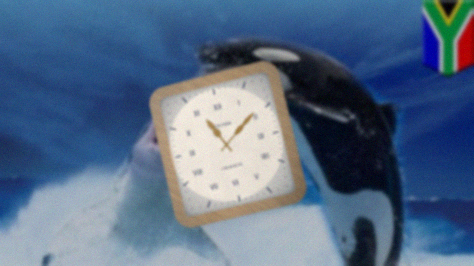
11:09
